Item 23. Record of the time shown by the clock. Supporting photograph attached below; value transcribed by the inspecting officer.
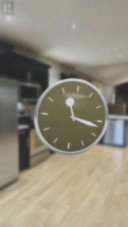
11:17
